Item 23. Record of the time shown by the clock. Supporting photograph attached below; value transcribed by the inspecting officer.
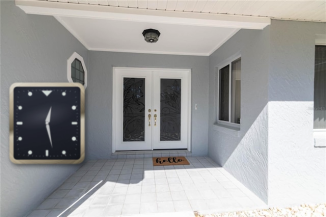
12:28
